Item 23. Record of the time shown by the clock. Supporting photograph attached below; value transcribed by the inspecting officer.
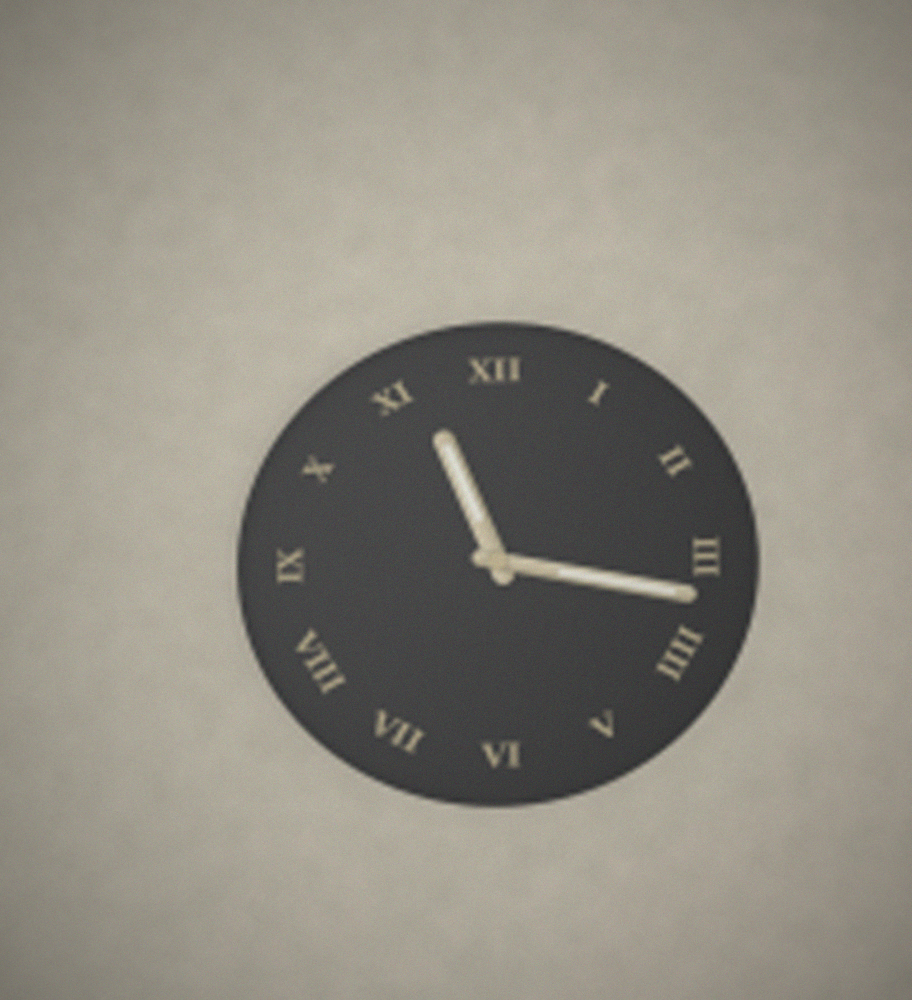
11:17
